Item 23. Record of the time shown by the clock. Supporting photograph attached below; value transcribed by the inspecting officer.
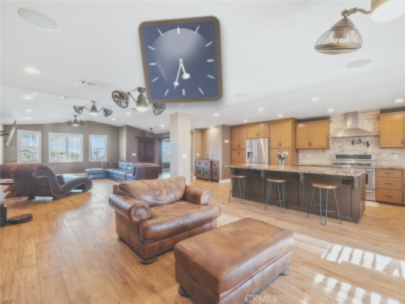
5:33
